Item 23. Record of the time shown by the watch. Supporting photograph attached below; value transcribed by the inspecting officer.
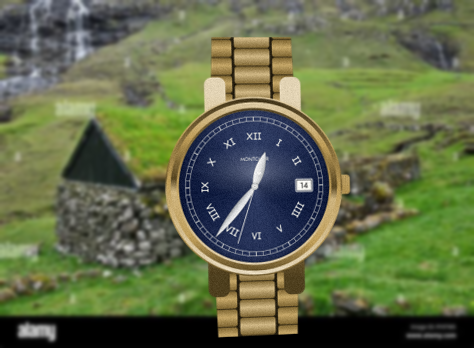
12:36:33
